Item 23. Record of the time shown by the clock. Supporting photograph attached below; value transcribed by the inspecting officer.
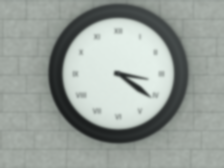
3:21
